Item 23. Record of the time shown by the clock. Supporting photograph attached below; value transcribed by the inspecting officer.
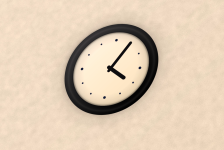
4:05
